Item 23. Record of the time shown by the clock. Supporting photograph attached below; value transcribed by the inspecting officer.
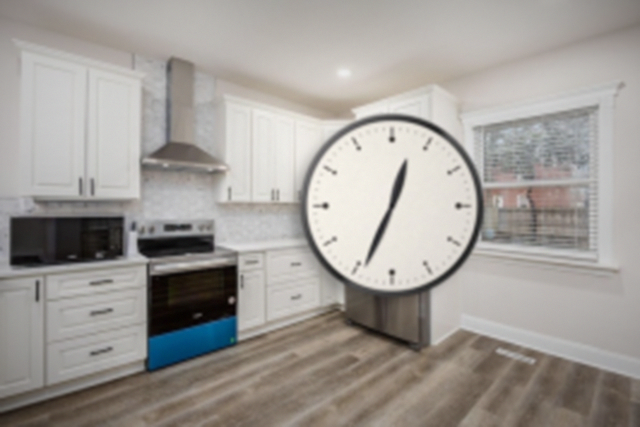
12:34
